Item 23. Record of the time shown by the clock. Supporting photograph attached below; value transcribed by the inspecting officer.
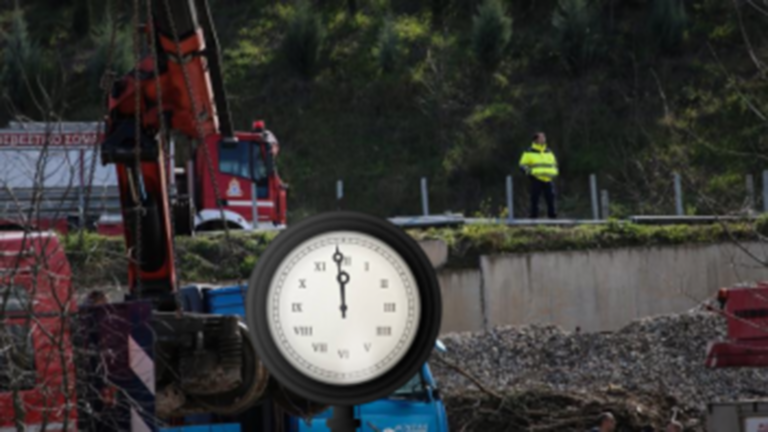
11:59
